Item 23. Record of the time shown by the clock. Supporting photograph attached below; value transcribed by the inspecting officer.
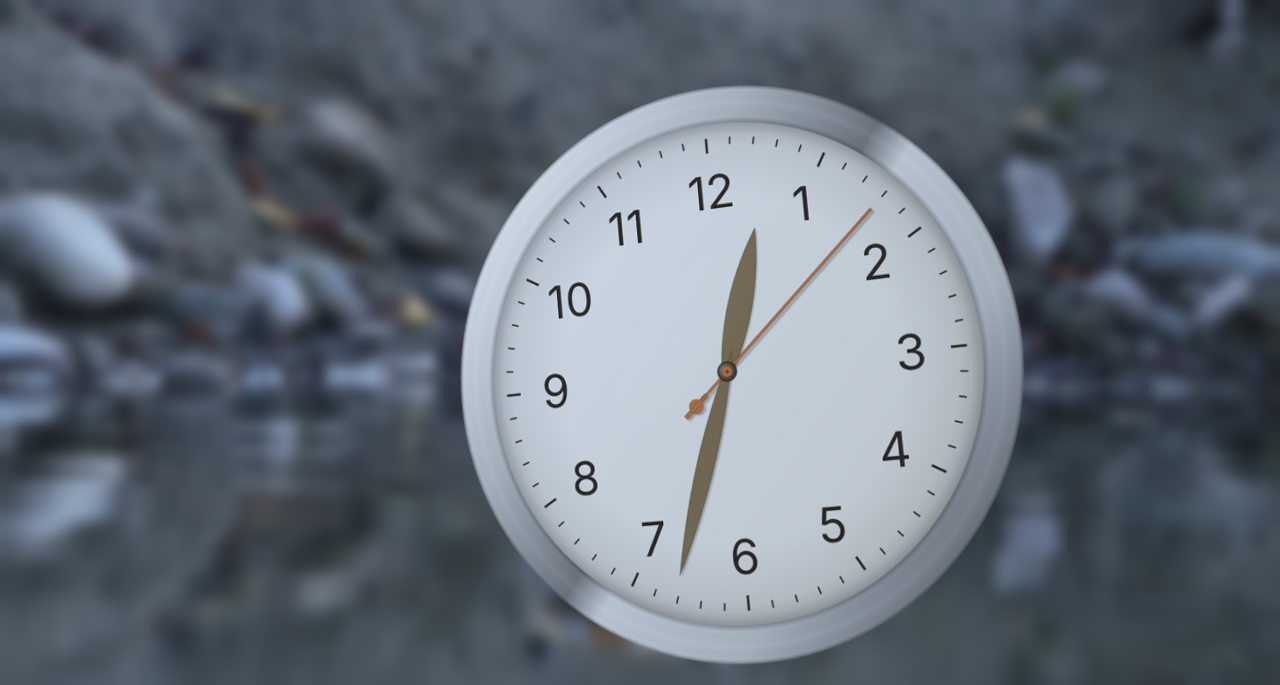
12:33:08
